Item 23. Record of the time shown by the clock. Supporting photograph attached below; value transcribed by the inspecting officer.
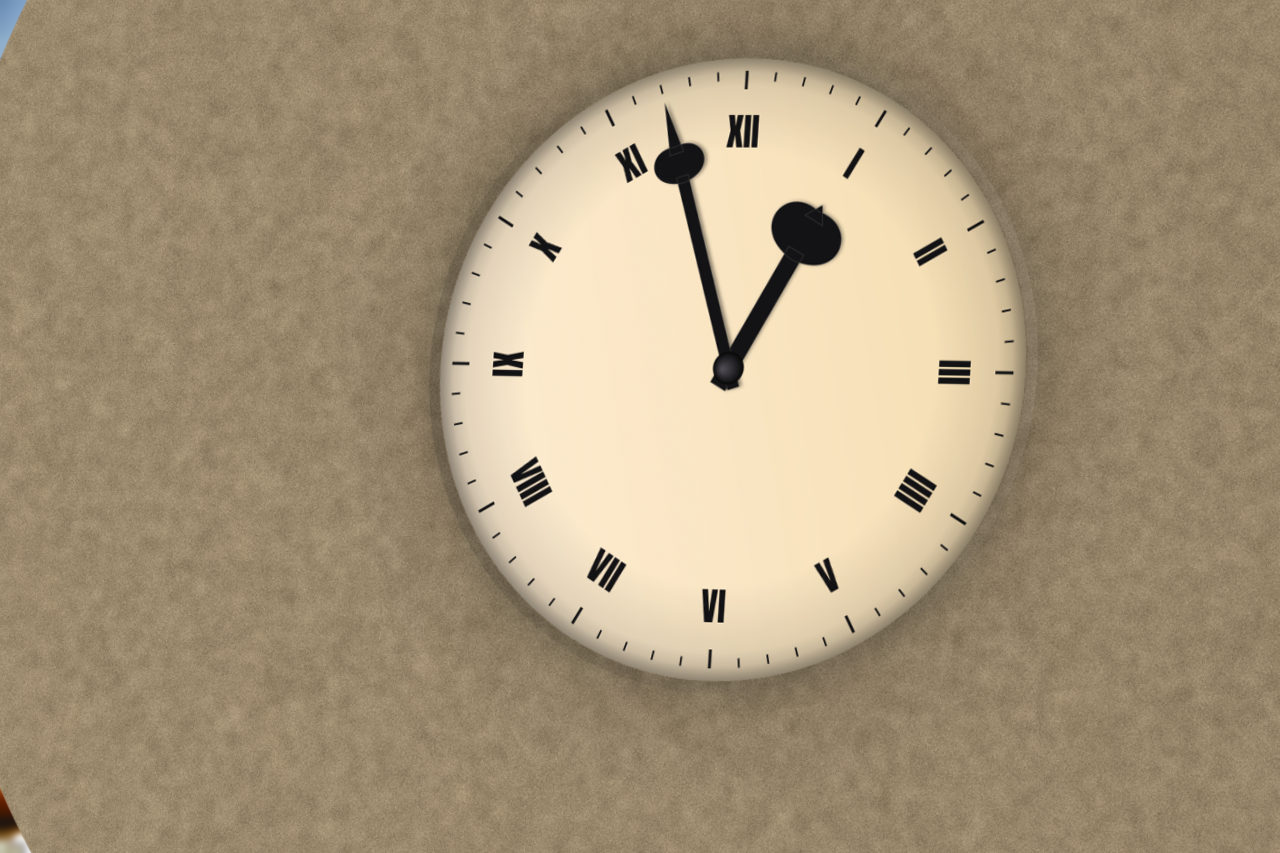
12:57
